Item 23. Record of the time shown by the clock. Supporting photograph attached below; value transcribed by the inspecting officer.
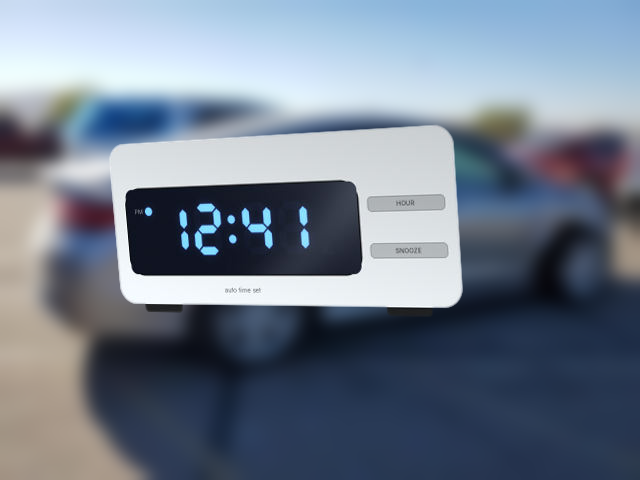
12:41
